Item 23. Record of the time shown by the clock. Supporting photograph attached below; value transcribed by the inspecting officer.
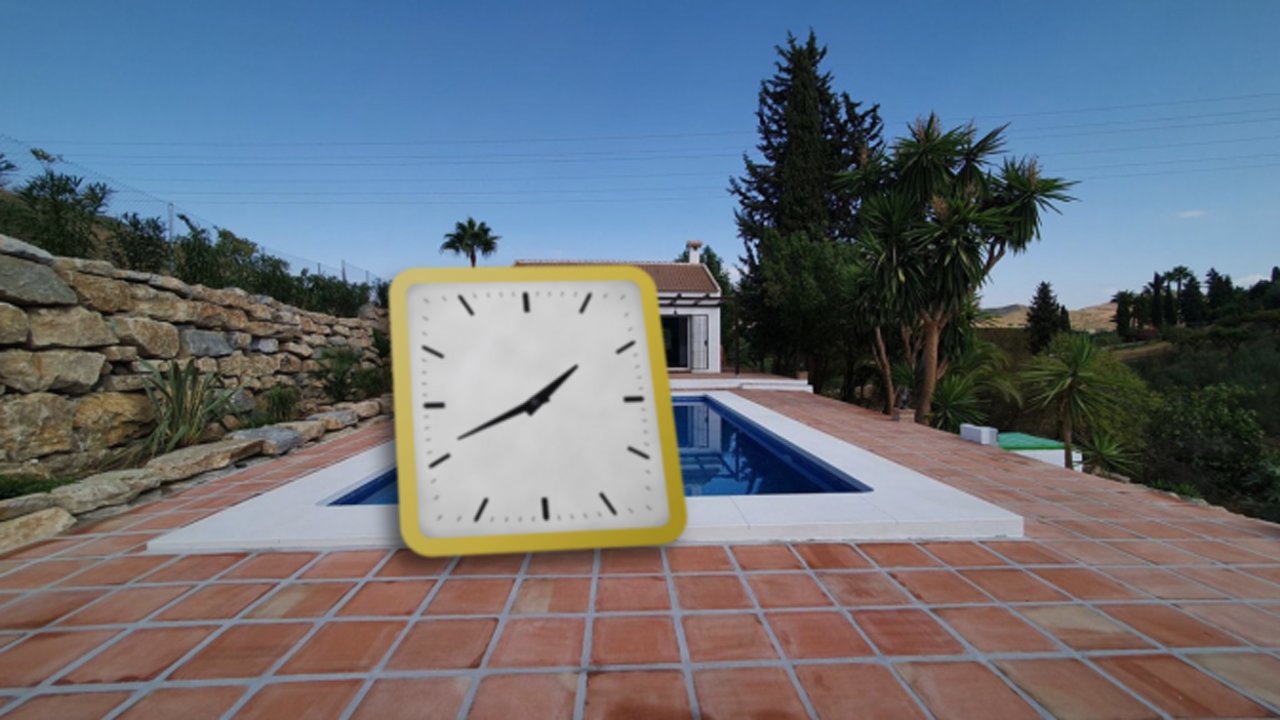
1:41
